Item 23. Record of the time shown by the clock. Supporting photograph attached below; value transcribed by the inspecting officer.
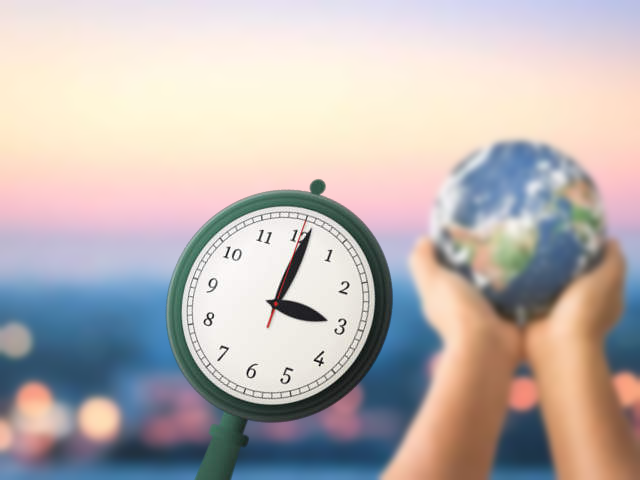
3:01:00
